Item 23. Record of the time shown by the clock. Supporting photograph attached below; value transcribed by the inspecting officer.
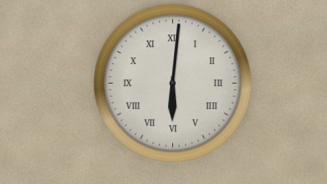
6:01
